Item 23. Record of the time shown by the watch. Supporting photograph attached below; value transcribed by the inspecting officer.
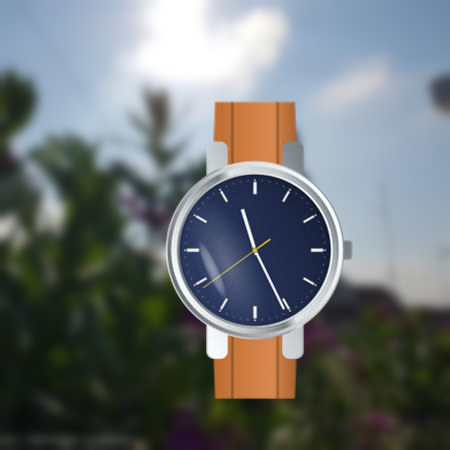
11:25:39
